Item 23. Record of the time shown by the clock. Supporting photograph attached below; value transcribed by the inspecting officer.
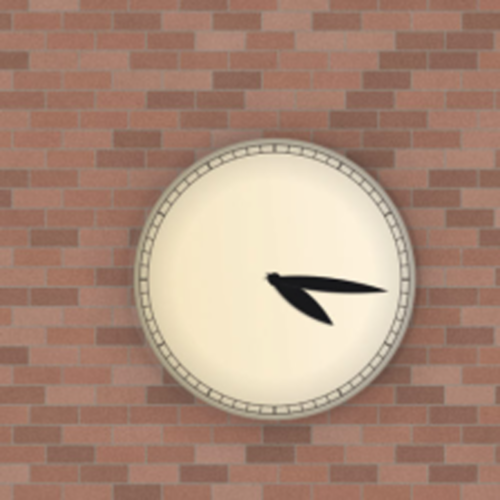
4:16
